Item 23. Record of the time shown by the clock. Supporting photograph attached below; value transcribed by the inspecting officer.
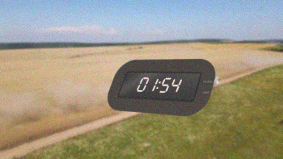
1:54
